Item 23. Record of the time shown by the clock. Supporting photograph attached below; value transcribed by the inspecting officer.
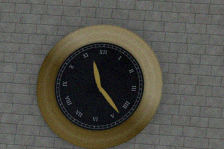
11:23
